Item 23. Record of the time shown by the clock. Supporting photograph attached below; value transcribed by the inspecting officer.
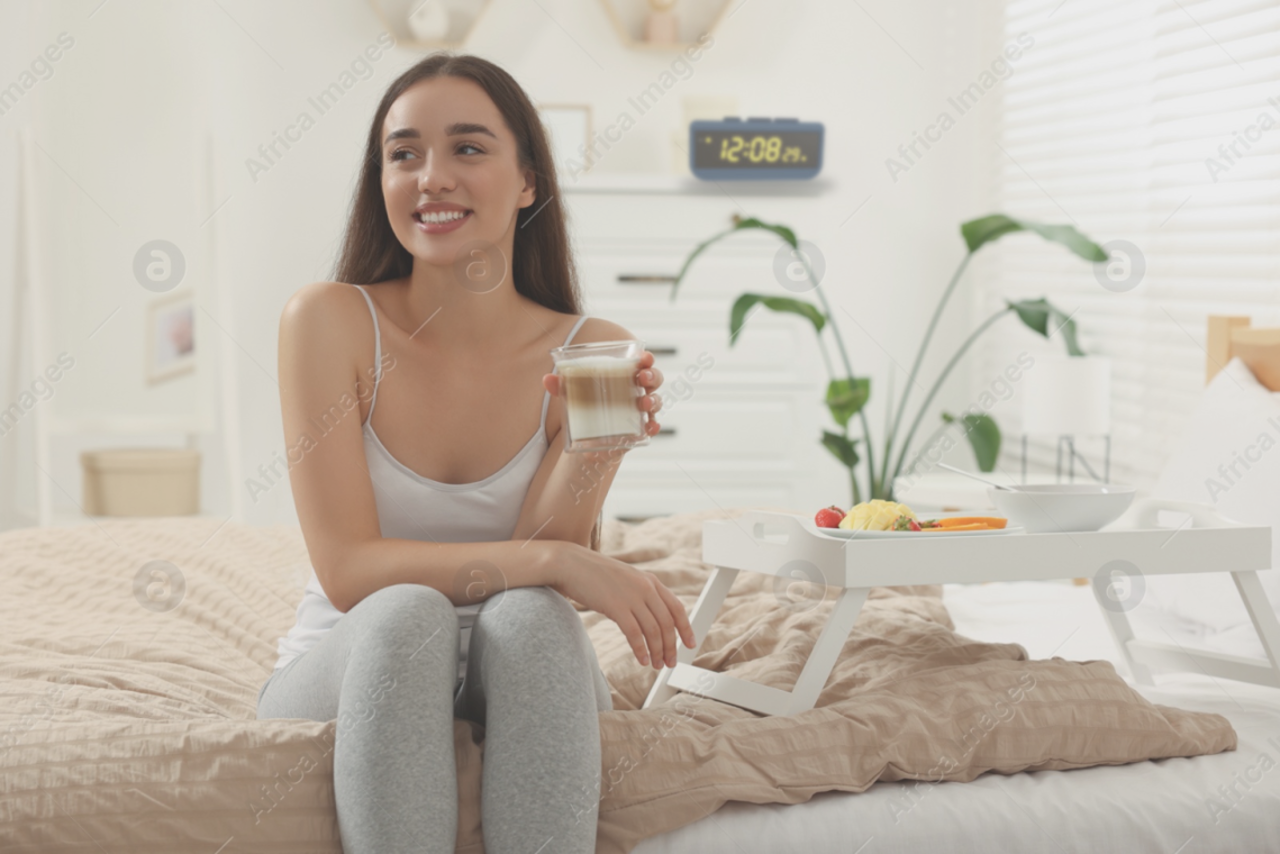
12:08
